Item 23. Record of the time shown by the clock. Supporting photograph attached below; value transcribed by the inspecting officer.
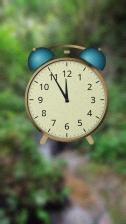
11:55
